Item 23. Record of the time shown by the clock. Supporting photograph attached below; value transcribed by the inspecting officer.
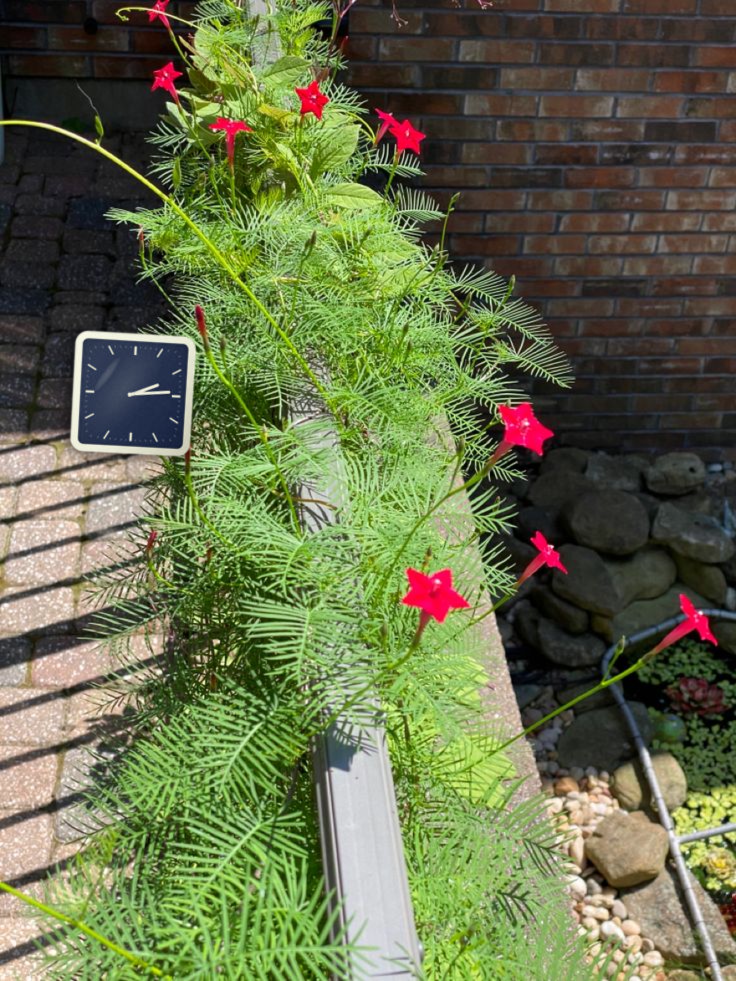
2:14
